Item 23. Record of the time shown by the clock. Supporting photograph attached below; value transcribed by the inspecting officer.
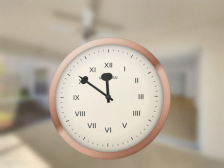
11:51
